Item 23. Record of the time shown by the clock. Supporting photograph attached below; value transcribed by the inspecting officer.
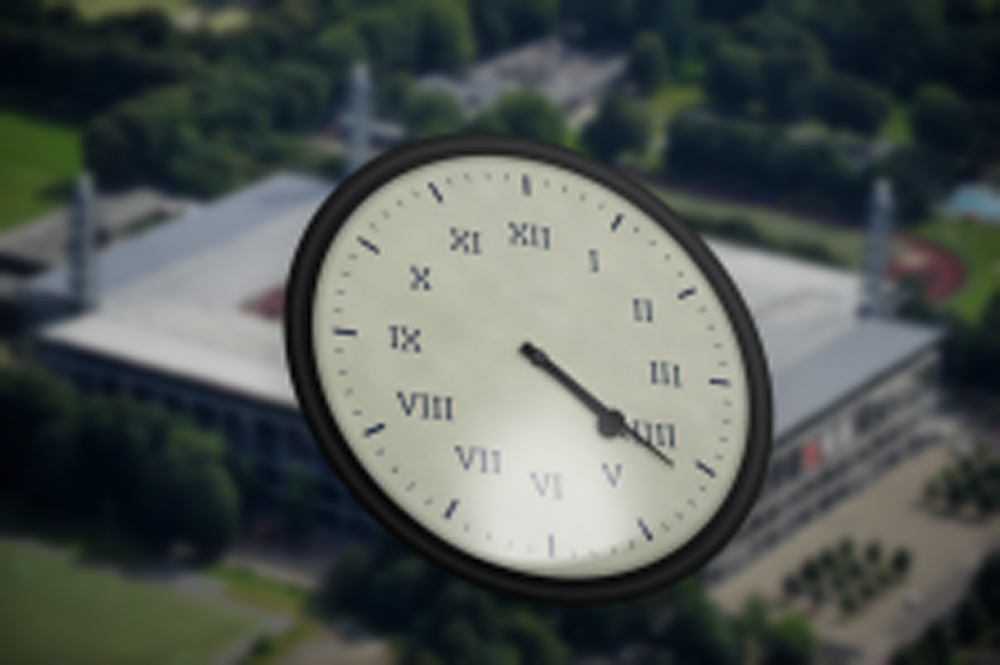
4:21
